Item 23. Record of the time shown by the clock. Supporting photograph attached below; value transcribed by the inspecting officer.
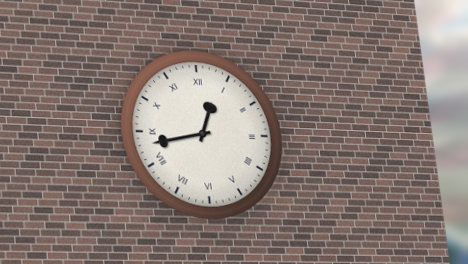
12:43
